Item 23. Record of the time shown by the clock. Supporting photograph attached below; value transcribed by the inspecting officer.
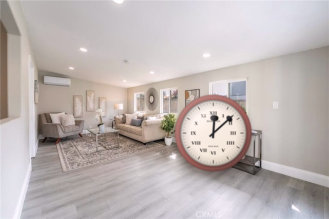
12:08
